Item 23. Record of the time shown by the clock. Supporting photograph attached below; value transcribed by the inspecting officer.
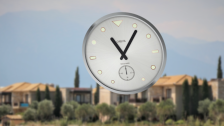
11:06
